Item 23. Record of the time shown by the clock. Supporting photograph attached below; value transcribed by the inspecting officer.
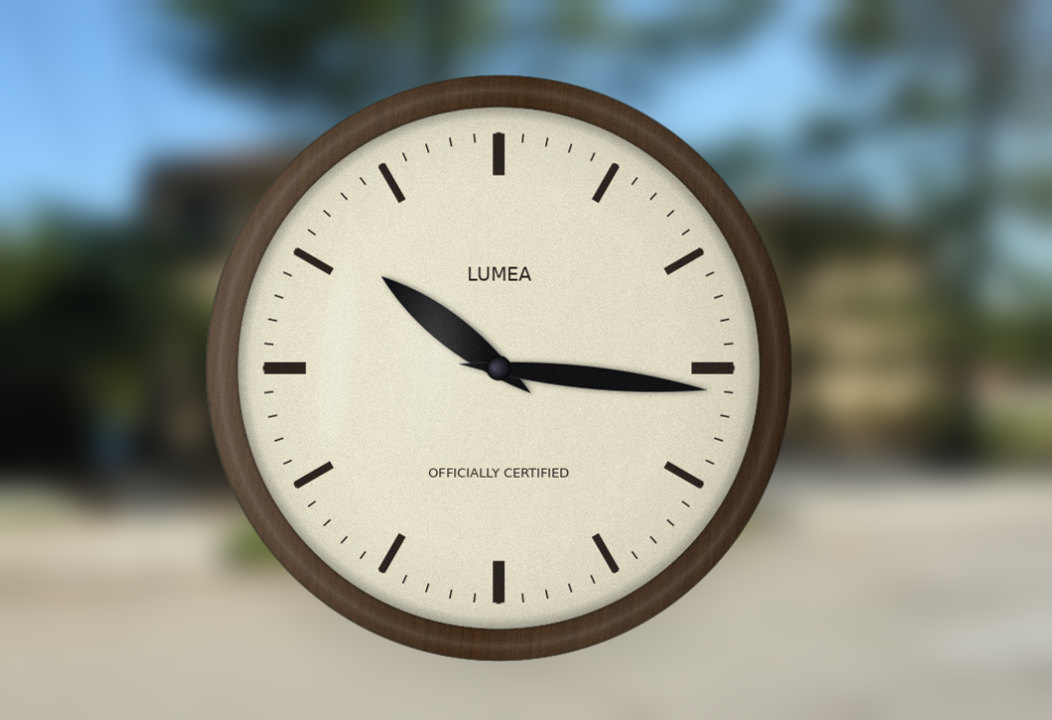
10:16
